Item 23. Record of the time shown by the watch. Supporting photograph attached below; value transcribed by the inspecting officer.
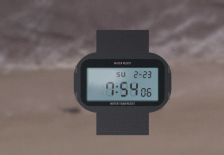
7:54:06
